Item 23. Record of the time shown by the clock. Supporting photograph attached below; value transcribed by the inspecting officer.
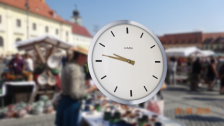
9:47
